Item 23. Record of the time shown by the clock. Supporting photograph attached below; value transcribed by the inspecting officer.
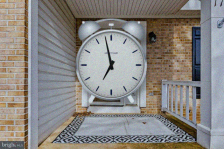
6:58
